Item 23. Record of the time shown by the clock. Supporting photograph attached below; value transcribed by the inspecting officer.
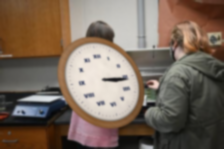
3:16
